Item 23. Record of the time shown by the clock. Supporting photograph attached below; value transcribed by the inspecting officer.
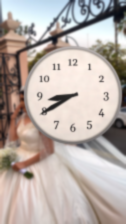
8:40
